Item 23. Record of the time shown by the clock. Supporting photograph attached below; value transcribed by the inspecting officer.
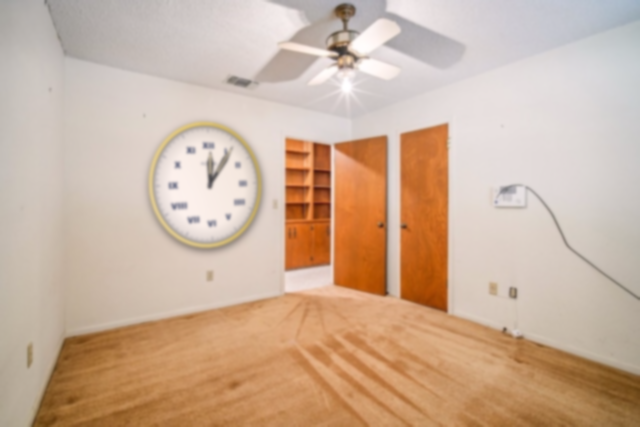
12:06
